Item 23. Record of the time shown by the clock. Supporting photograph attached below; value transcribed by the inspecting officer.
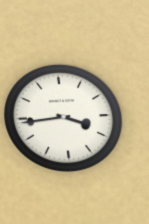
3:44
